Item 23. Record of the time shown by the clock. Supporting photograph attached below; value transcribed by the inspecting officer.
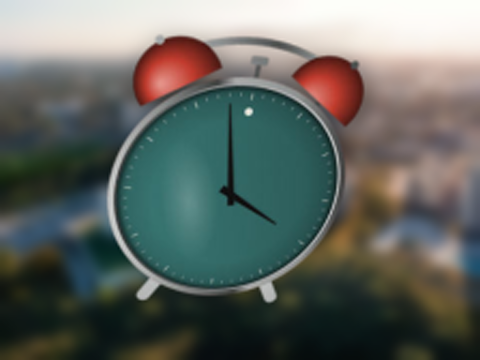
3:58
